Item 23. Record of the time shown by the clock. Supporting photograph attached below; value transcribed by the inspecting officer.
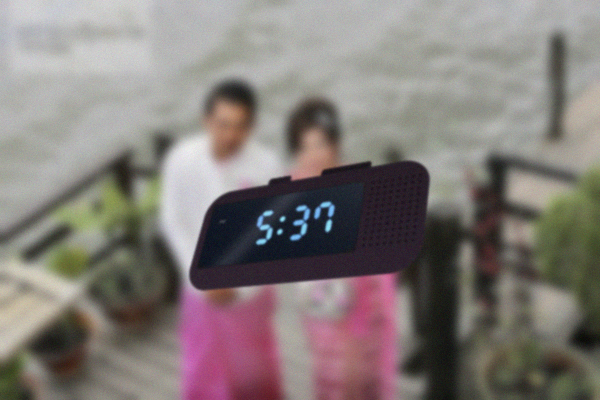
5:37
